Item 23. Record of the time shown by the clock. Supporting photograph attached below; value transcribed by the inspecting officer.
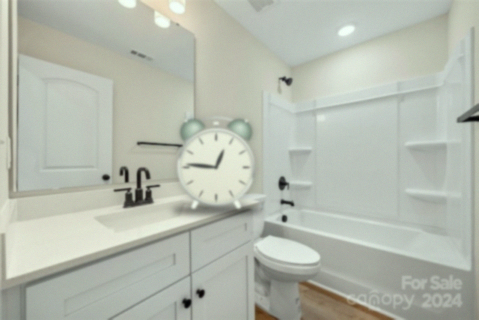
12:46
